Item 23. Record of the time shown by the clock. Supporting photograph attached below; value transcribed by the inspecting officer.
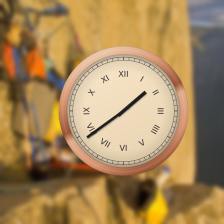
1:39
